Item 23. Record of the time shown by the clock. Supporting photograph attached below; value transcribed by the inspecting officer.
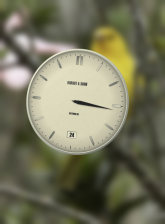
3:16
